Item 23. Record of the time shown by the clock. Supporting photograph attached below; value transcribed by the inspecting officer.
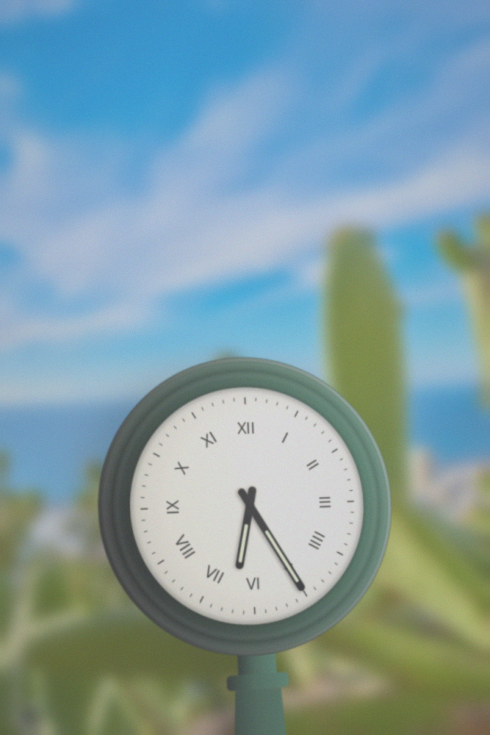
6:25
